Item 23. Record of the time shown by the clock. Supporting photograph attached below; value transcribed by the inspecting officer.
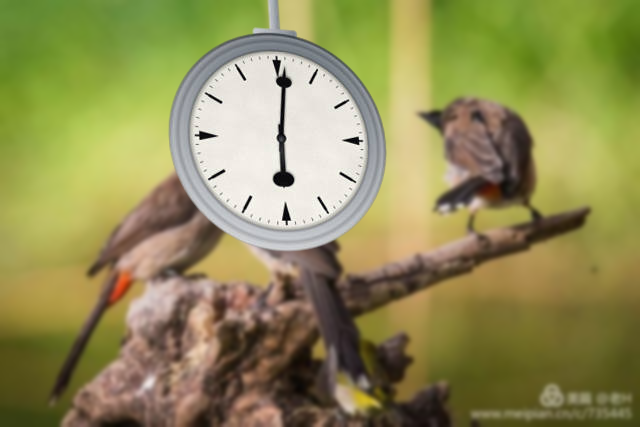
6:01
